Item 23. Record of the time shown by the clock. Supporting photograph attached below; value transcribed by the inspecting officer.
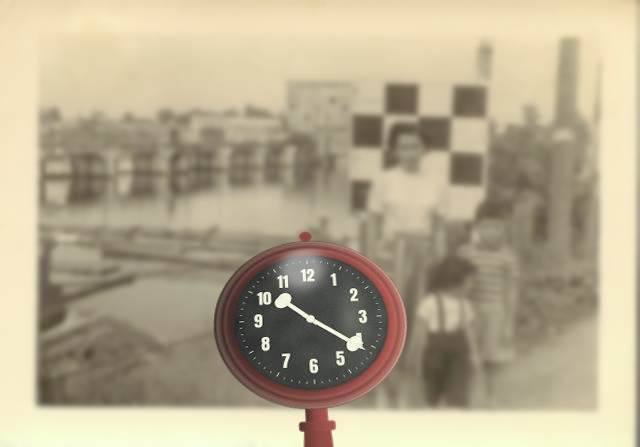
10:21
